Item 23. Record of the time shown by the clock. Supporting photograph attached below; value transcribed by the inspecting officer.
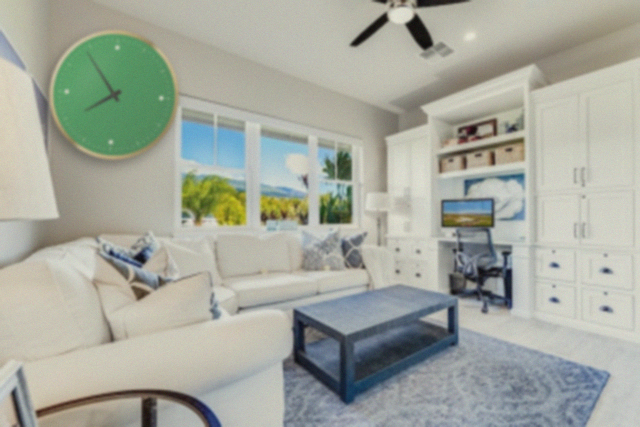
7:54
